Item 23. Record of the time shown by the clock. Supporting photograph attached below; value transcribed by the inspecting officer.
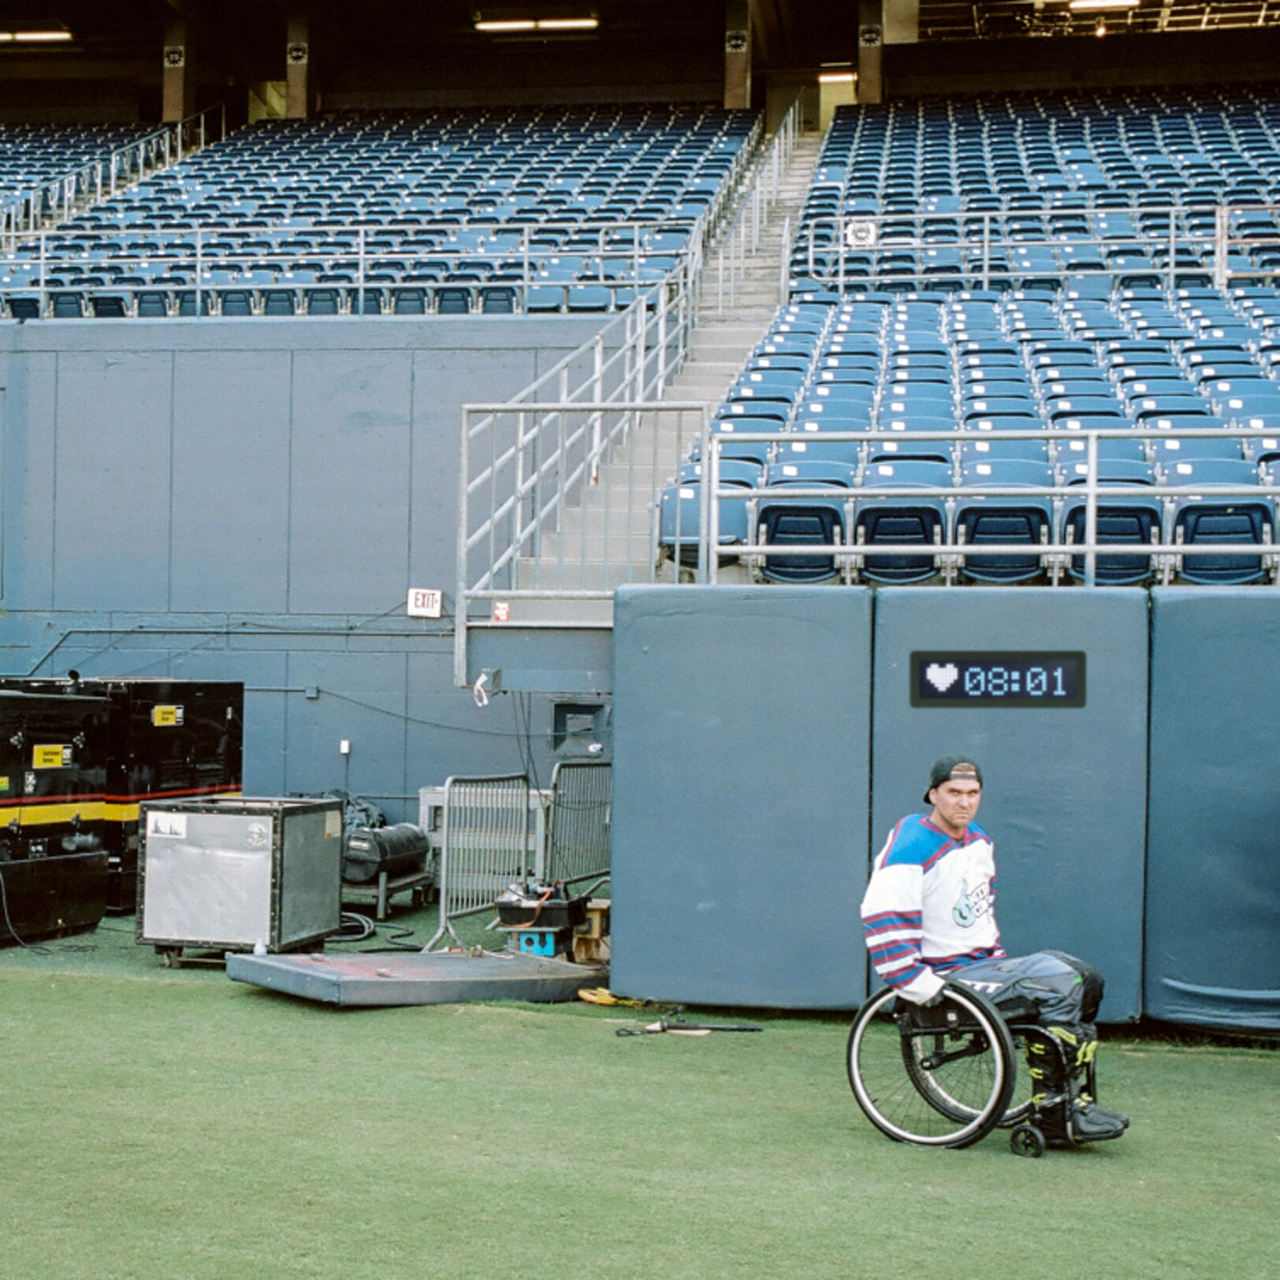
8:01
